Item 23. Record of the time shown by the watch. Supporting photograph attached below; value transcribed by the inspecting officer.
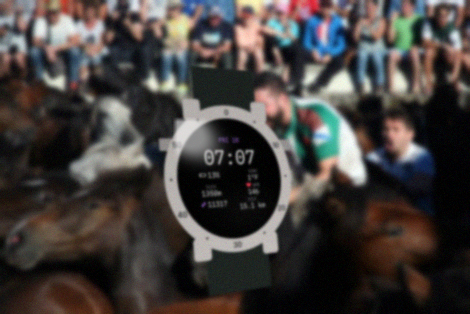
7:07
